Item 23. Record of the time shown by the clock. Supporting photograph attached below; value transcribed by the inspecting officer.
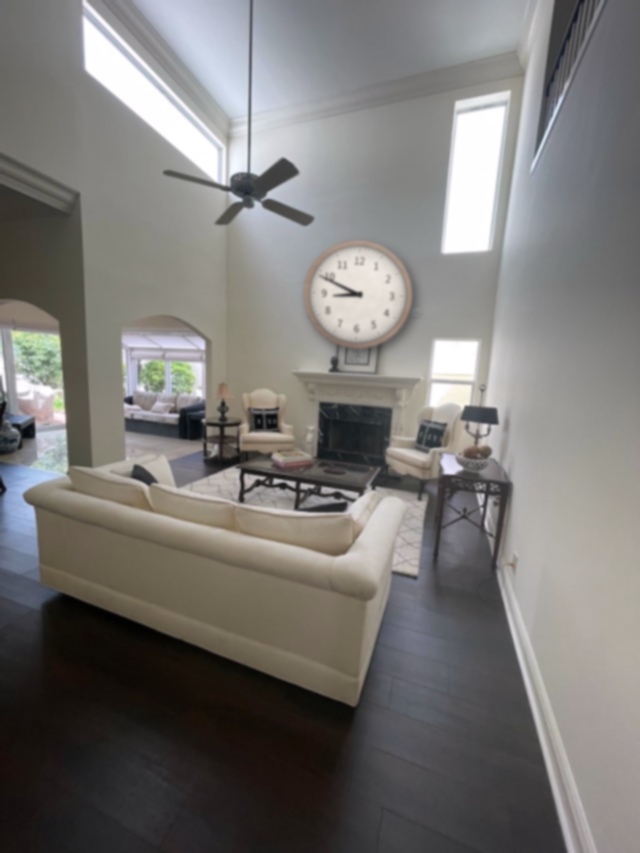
8:49
